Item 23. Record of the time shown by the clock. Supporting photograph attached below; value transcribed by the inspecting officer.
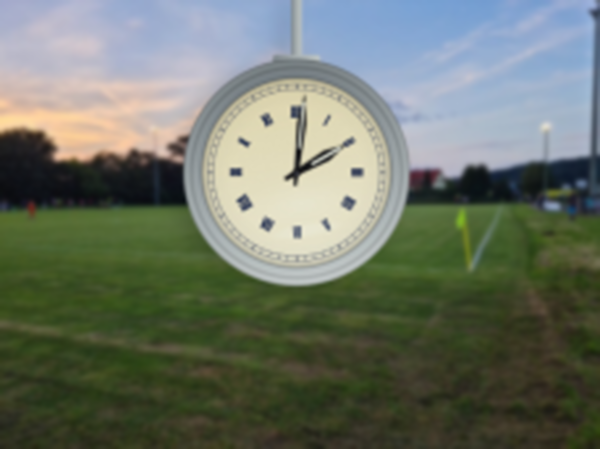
2:01
